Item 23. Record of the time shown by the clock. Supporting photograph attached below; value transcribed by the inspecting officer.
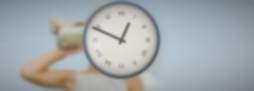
12:49
